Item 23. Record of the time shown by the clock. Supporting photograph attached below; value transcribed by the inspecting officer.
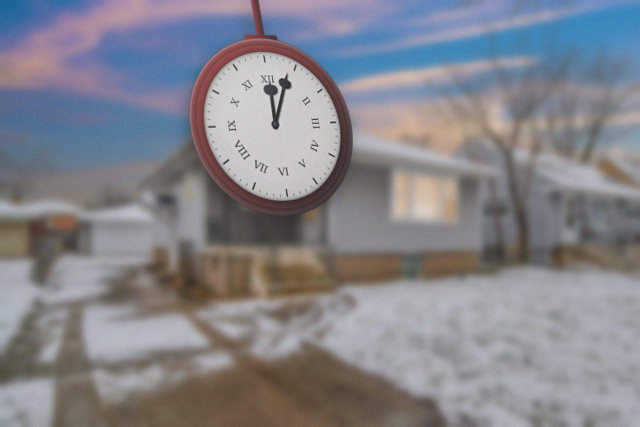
12:04
